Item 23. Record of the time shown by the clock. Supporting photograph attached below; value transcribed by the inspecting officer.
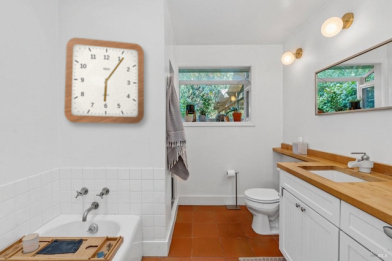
6:06
